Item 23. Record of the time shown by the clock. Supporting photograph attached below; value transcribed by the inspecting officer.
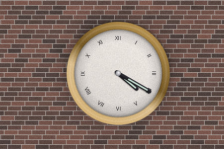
4:20
